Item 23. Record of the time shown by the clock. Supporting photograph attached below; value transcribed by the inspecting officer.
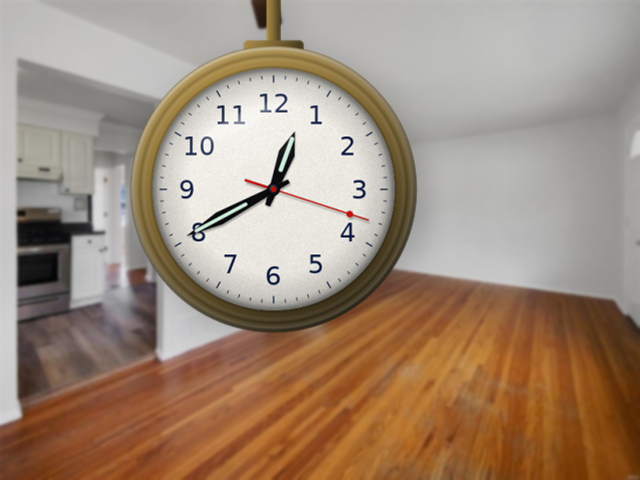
12:40:18
